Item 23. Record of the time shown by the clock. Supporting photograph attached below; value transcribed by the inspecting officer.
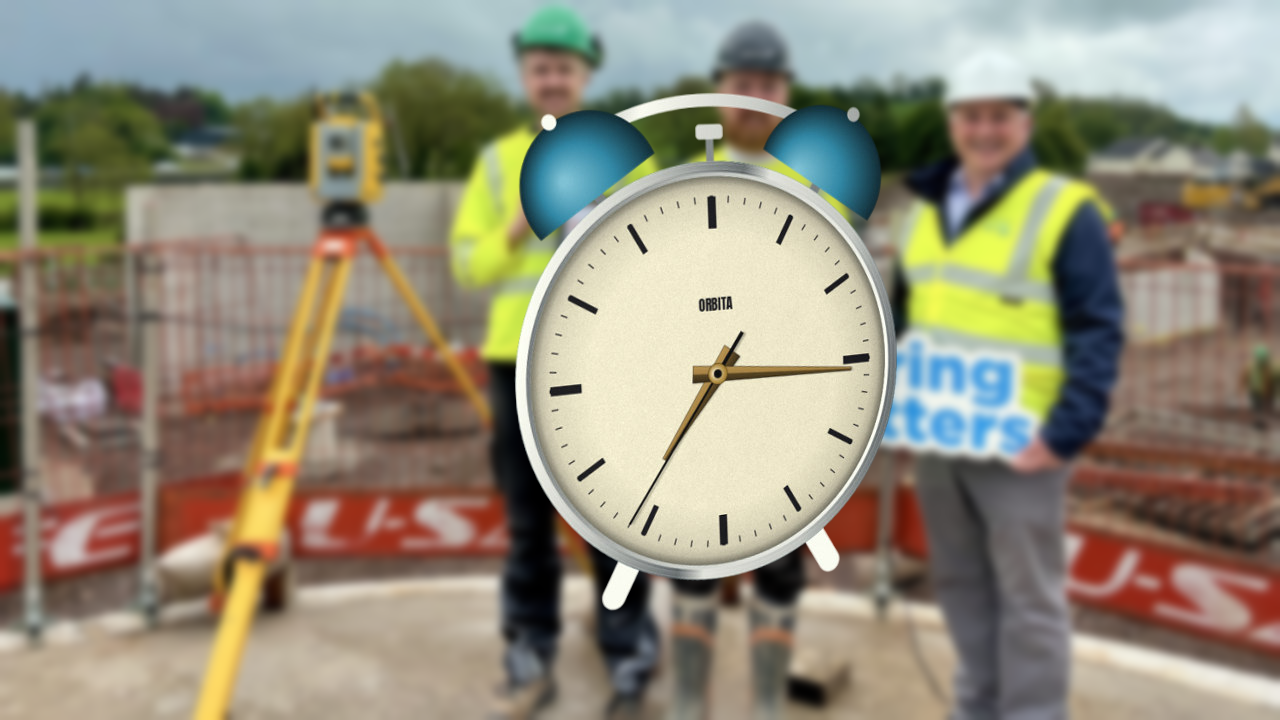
7:15:36
